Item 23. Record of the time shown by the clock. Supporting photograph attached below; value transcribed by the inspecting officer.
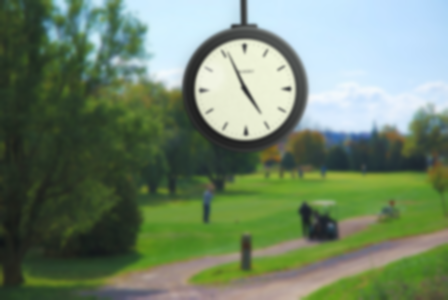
4:56
